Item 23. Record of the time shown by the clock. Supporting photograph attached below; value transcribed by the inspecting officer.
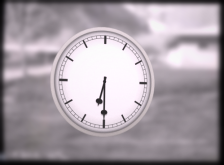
6:30
